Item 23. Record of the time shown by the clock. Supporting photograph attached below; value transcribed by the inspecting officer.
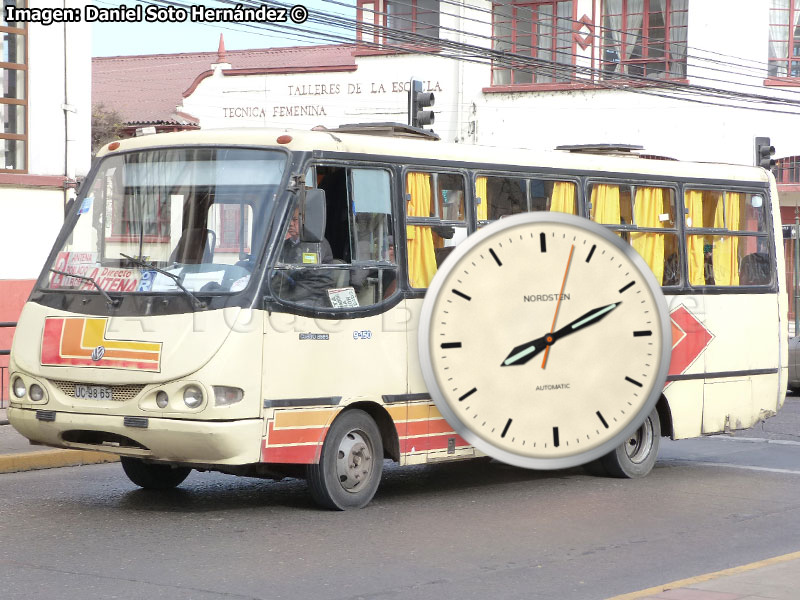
8:11:03
